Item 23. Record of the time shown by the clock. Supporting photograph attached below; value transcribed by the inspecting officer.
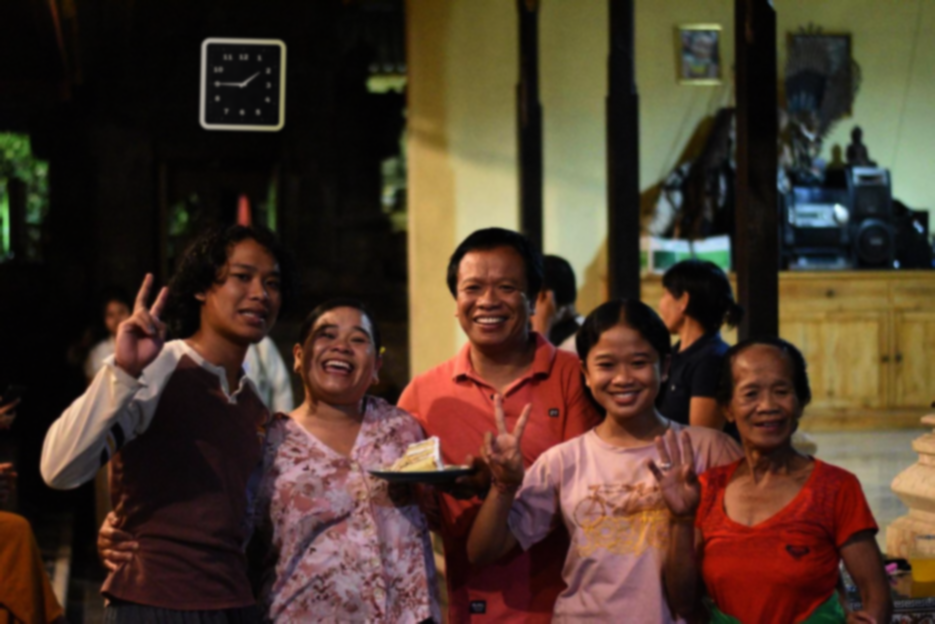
1:45
